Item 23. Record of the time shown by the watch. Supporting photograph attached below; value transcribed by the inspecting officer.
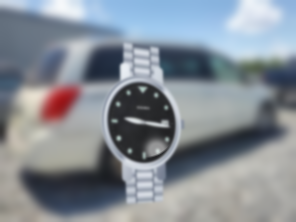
9:16
